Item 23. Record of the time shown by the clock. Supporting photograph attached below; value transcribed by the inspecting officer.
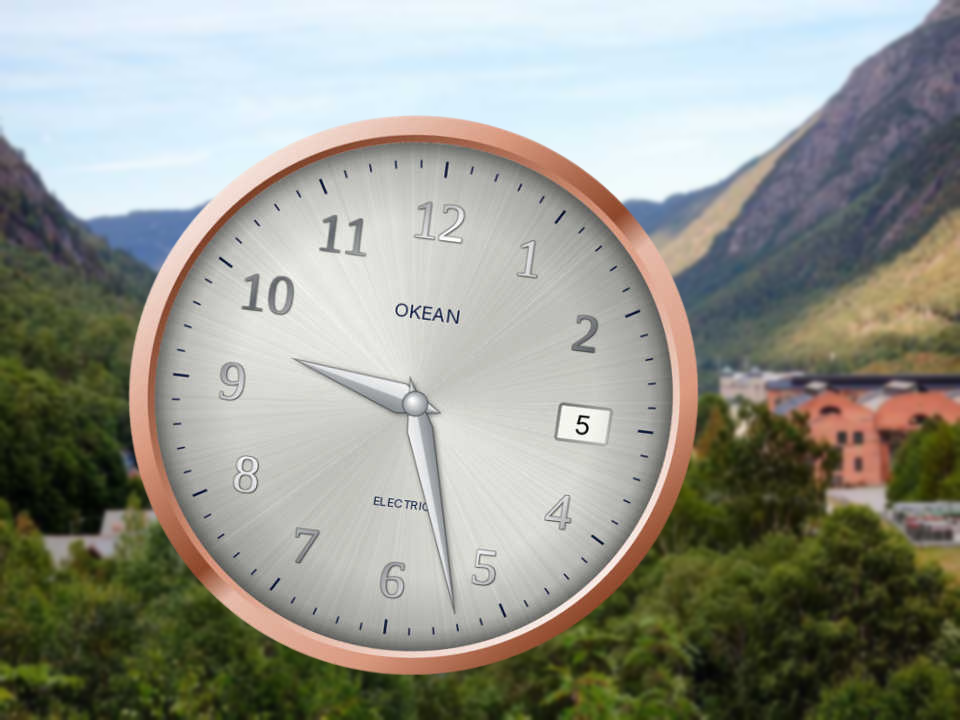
9:27
